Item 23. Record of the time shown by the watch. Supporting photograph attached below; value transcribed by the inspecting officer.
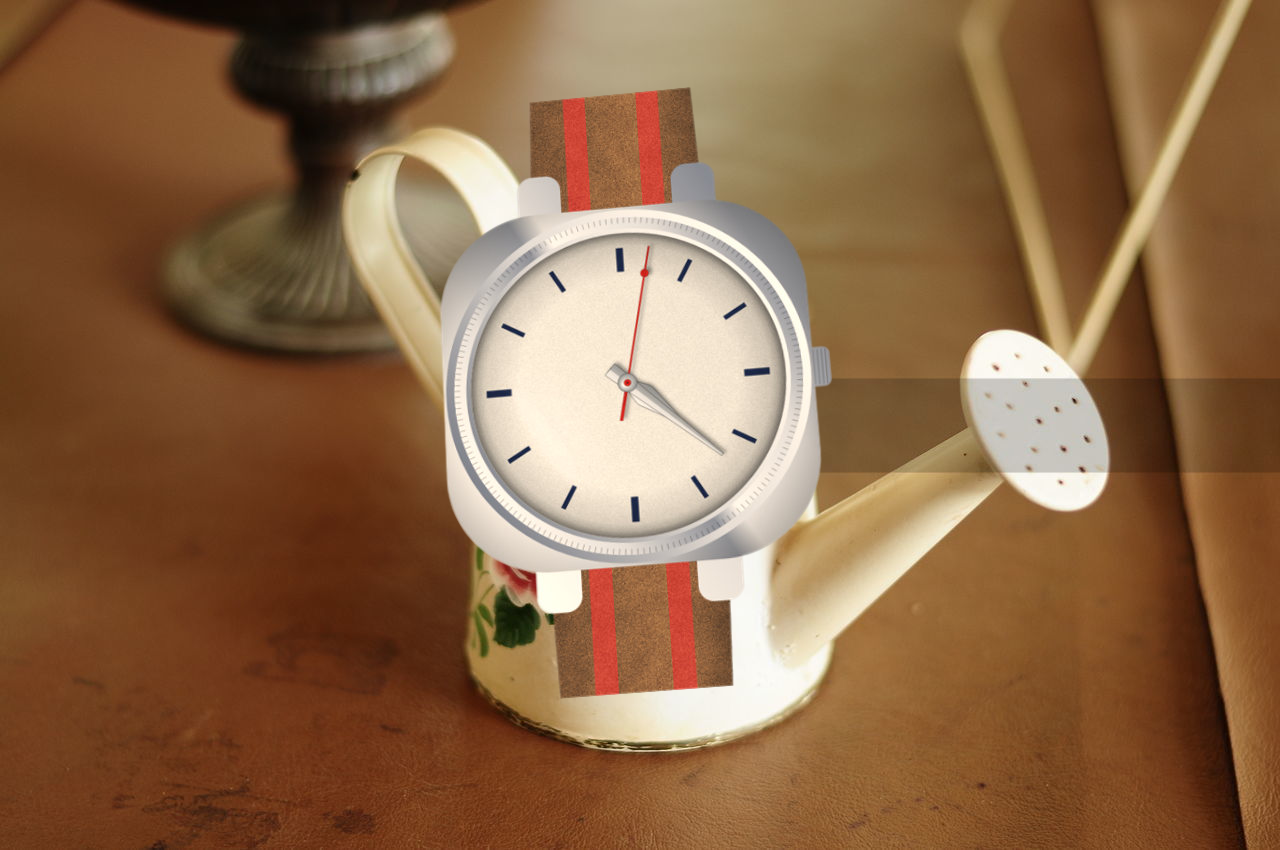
4:22:02
